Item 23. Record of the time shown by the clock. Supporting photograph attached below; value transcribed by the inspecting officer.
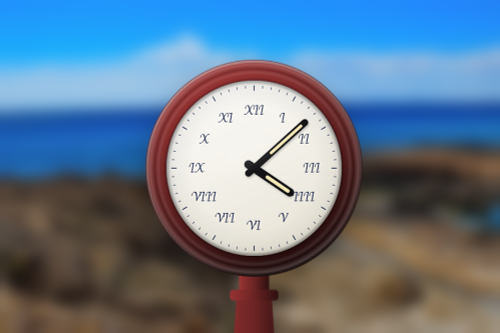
4:08
